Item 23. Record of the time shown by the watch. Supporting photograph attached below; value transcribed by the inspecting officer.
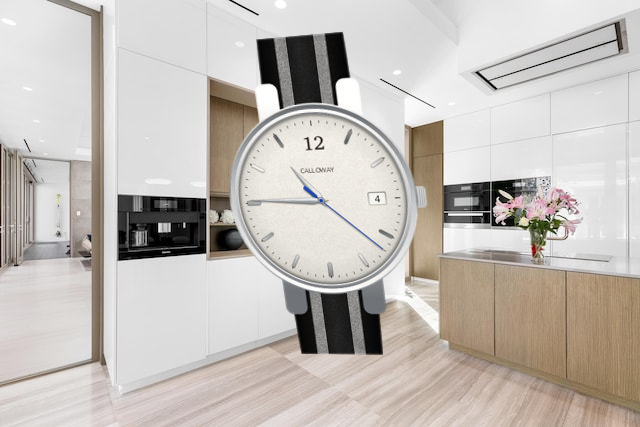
10:45:22
